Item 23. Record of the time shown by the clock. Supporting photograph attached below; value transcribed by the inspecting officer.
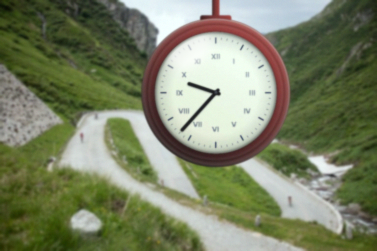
9:37
